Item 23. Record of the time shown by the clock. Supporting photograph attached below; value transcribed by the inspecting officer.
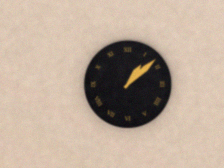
1:08
